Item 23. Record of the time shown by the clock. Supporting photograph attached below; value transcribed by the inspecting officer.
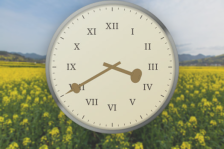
3:40
